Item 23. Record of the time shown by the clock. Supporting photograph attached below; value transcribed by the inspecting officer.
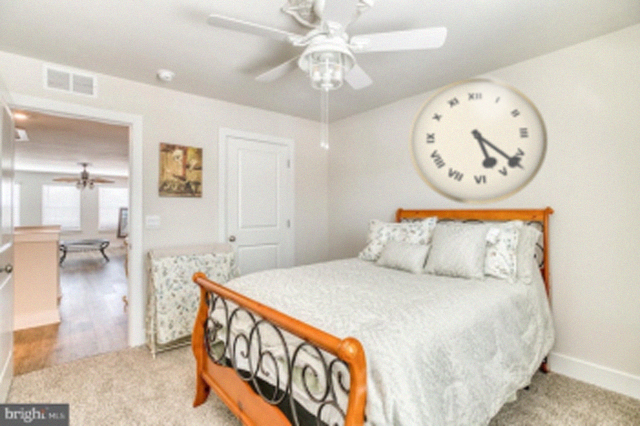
5:22
